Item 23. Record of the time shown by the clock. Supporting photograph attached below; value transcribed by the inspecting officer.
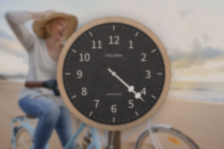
4:22
